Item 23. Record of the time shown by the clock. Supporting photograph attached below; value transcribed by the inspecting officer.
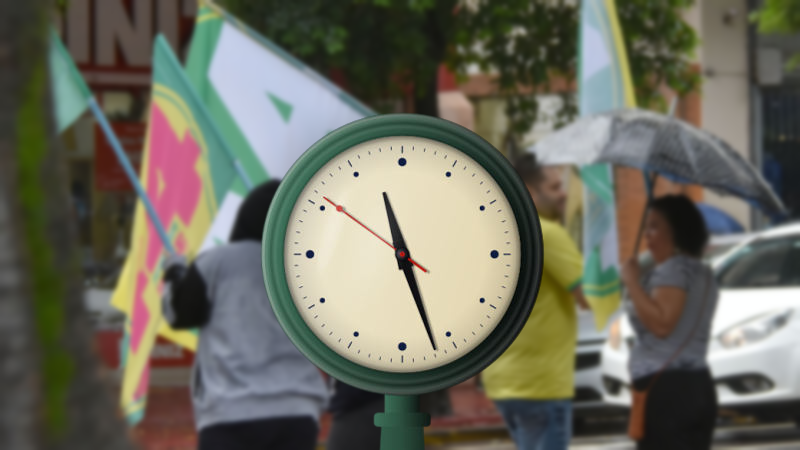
11:26:51
